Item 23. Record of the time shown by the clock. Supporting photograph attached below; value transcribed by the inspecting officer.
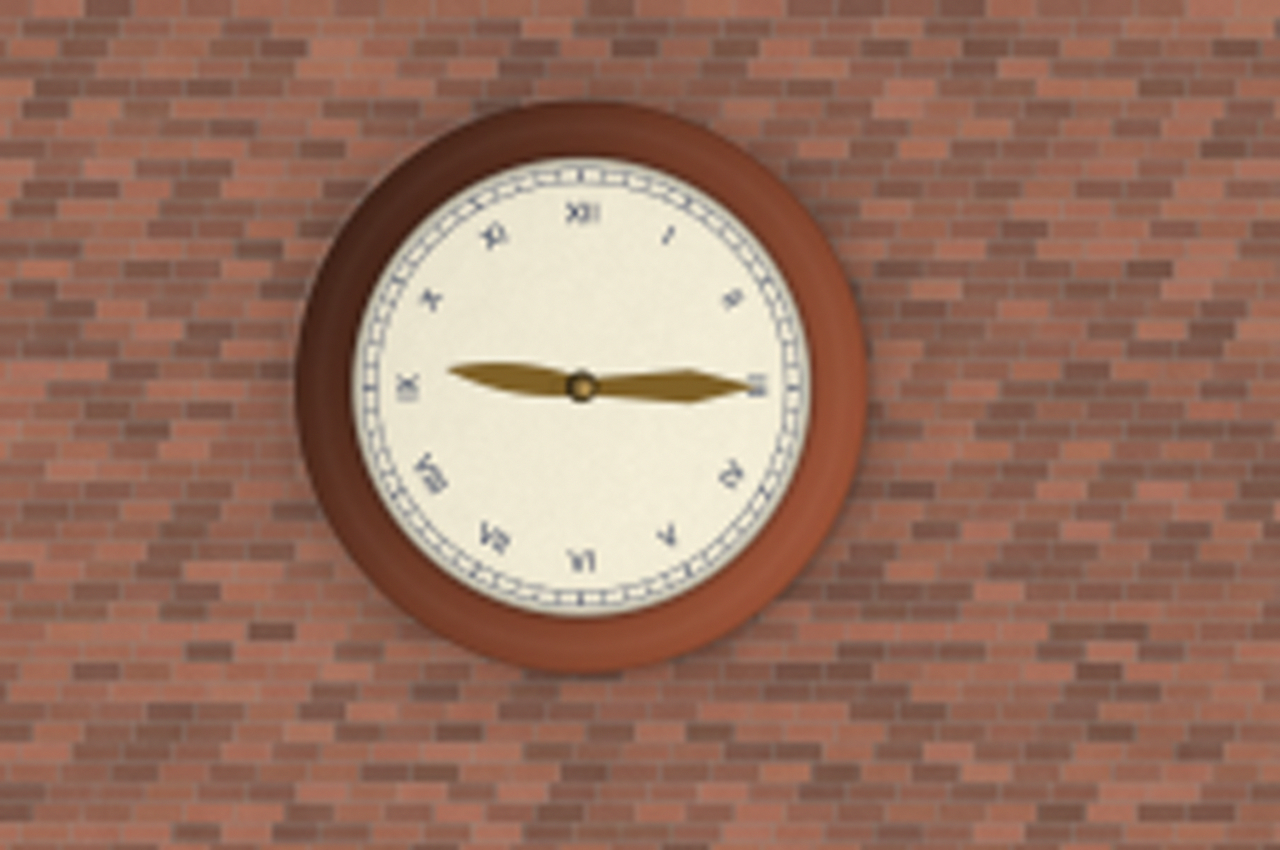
9:15
